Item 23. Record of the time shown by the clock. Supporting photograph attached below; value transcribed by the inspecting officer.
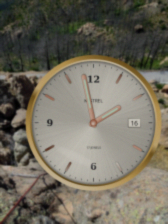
1:58
